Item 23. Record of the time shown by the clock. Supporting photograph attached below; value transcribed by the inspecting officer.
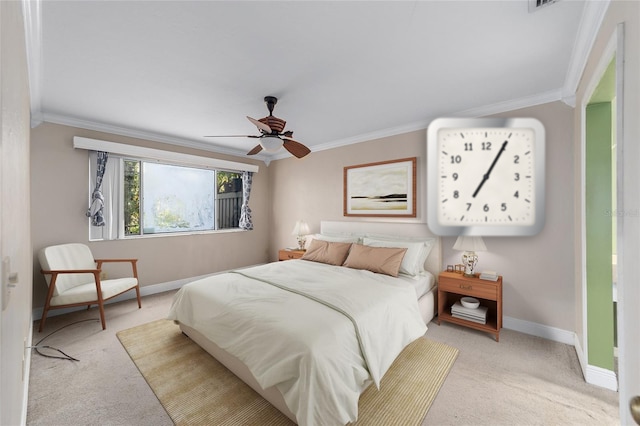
7:05
